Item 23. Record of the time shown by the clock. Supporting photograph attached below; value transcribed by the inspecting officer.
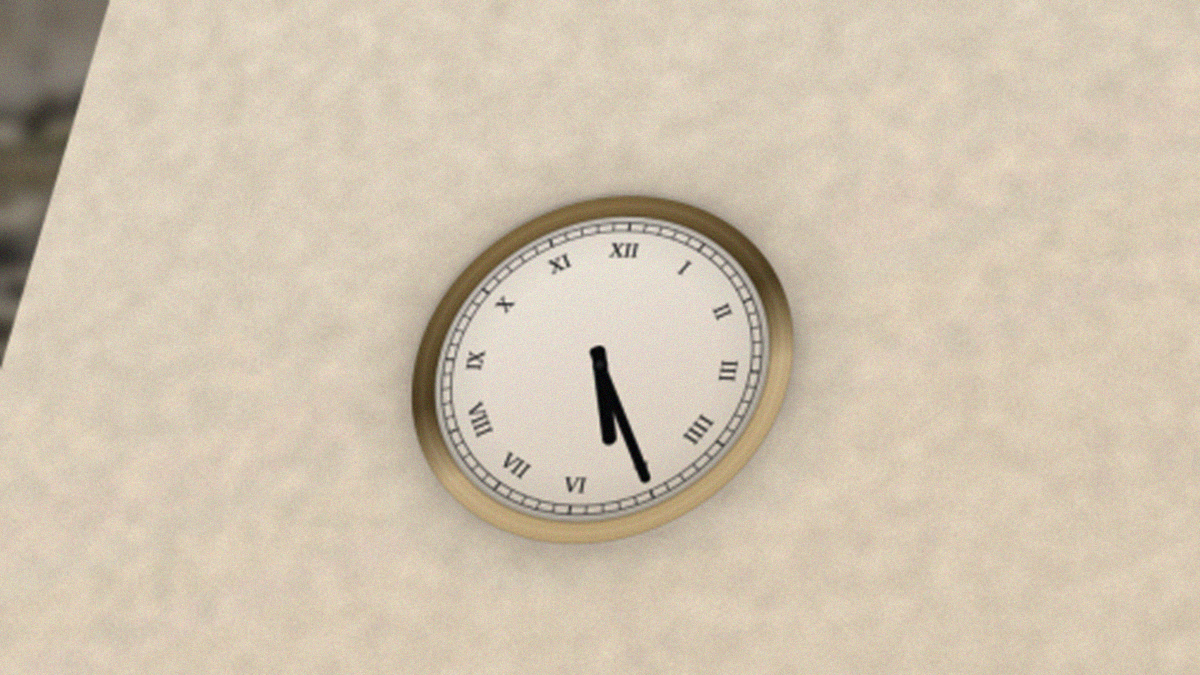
5:25
